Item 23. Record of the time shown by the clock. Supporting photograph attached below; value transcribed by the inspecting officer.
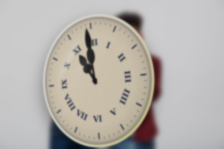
10:59
